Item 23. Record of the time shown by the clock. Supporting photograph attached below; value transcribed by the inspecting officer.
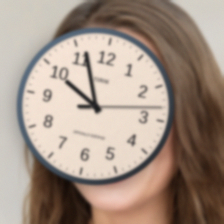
9:56:13
